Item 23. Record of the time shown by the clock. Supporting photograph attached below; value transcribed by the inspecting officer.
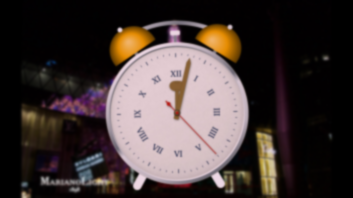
12:02:23
